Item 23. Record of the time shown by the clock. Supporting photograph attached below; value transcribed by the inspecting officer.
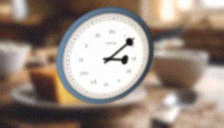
3:08
